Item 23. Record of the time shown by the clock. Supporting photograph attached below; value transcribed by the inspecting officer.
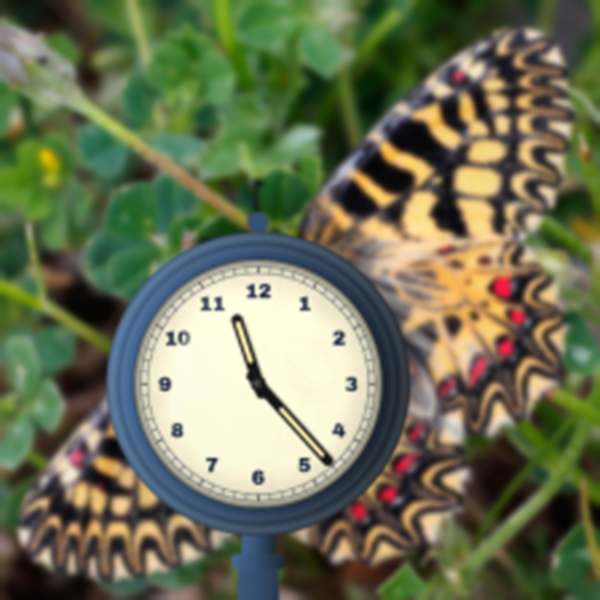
11:23
